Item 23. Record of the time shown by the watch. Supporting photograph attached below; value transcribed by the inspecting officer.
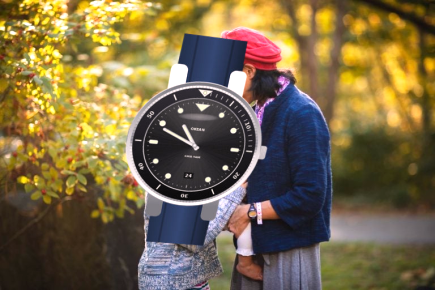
10:49
